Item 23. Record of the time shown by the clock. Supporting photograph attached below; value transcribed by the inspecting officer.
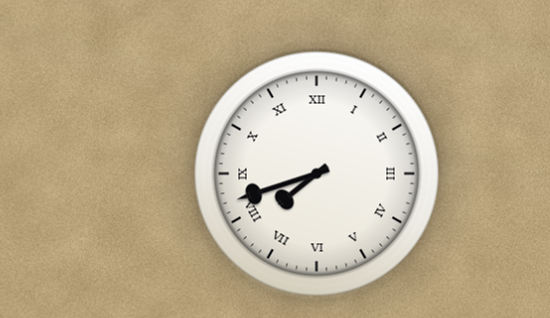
7:42
